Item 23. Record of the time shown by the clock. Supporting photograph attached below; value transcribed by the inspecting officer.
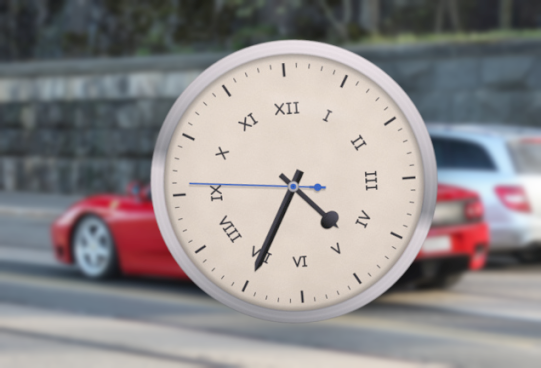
4:34:46
